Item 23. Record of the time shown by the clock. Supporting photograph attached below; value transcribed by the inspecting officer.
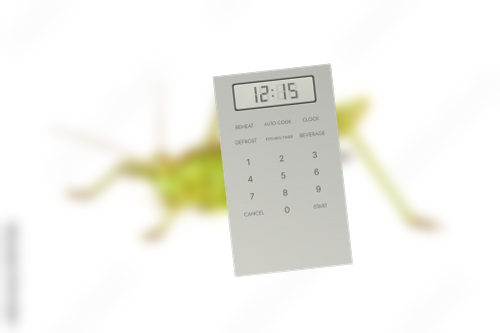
12:15
